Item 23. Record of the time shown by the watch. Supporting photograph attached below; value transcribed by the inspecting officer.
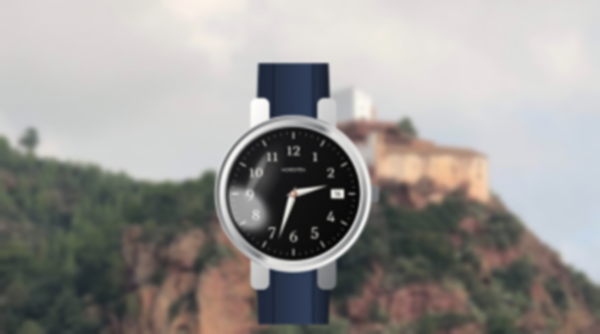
2:33
